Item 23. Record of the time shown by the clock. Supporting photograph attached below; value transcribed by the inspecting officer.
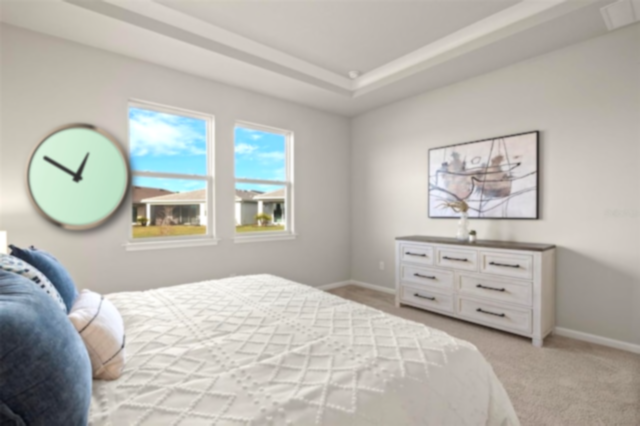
12:50
